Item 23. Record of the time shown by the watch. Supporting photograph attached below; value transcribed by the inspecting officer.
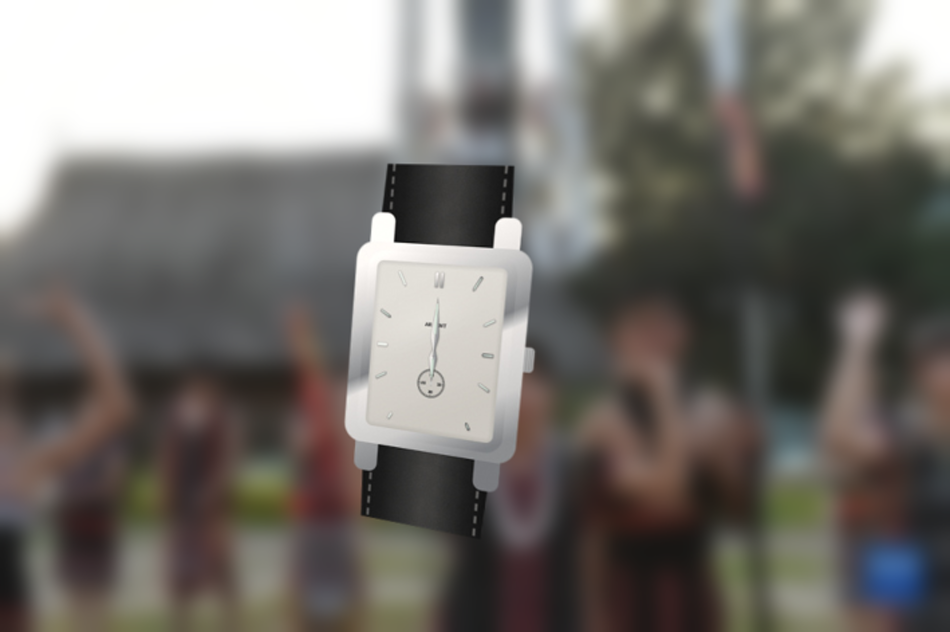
6:00
